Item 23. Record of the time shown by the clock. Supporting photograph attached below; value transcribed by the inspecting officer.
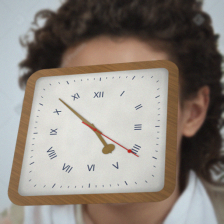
4:52:21
